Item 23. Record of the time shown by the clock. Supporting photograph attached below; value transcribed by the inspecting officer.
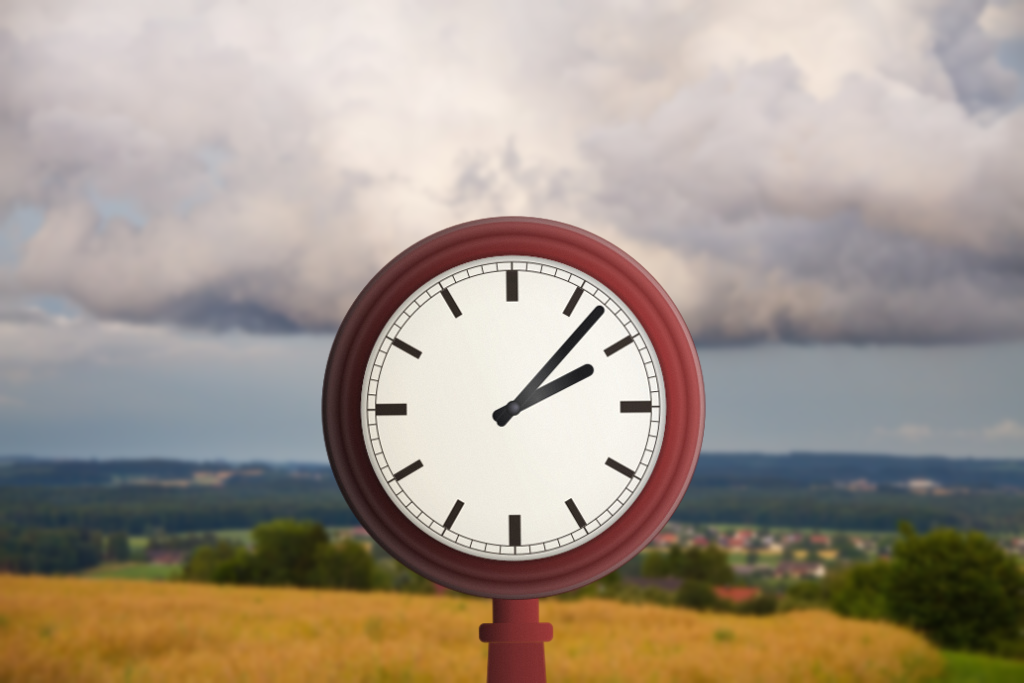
2:07
